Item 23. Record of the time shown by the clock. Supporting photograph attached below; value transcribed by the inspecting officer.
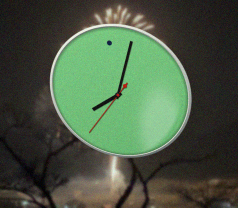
8:03:37
